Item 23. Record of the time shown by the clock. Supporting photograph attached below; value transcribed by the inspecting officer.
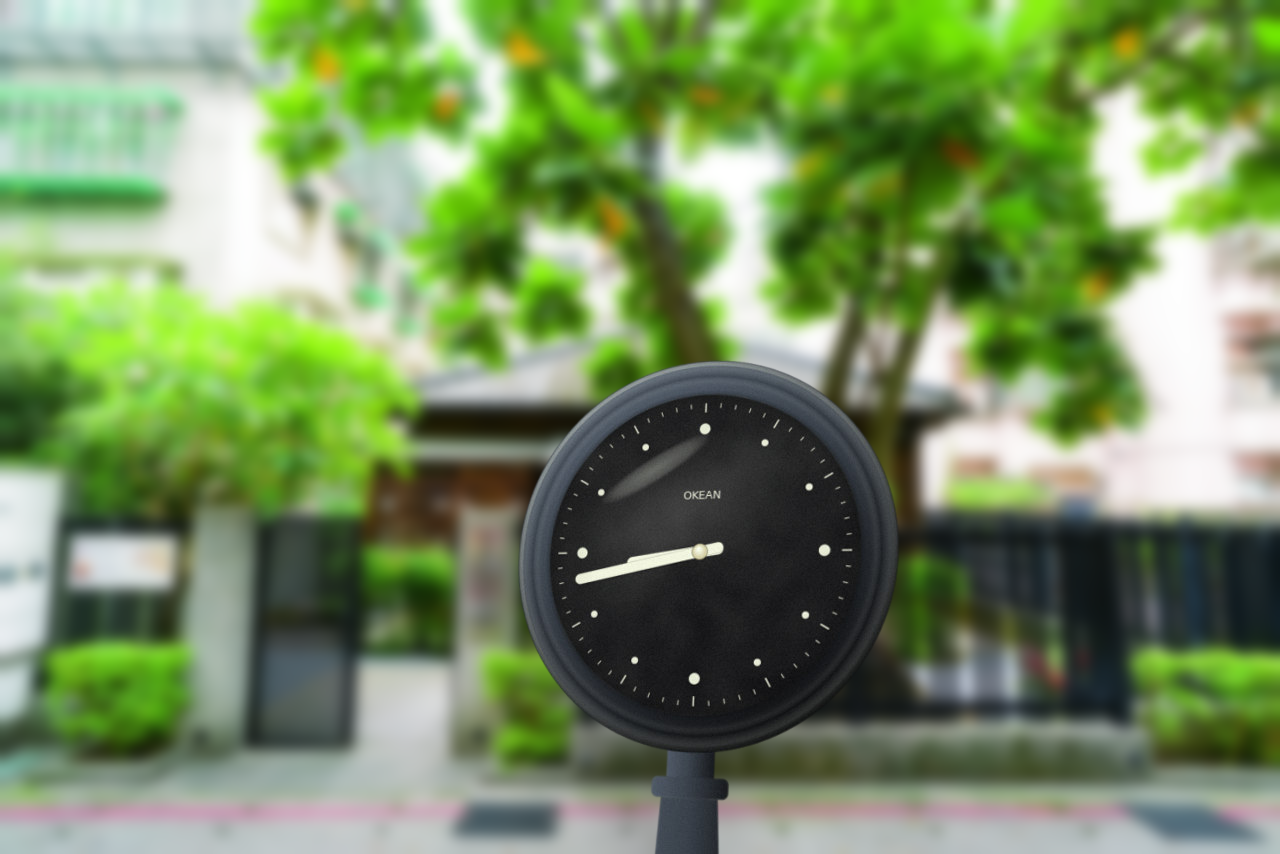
8:43
